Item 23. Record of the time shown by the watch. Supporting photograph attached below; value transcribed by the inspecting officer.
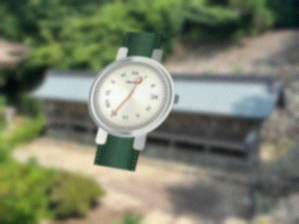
12:35
